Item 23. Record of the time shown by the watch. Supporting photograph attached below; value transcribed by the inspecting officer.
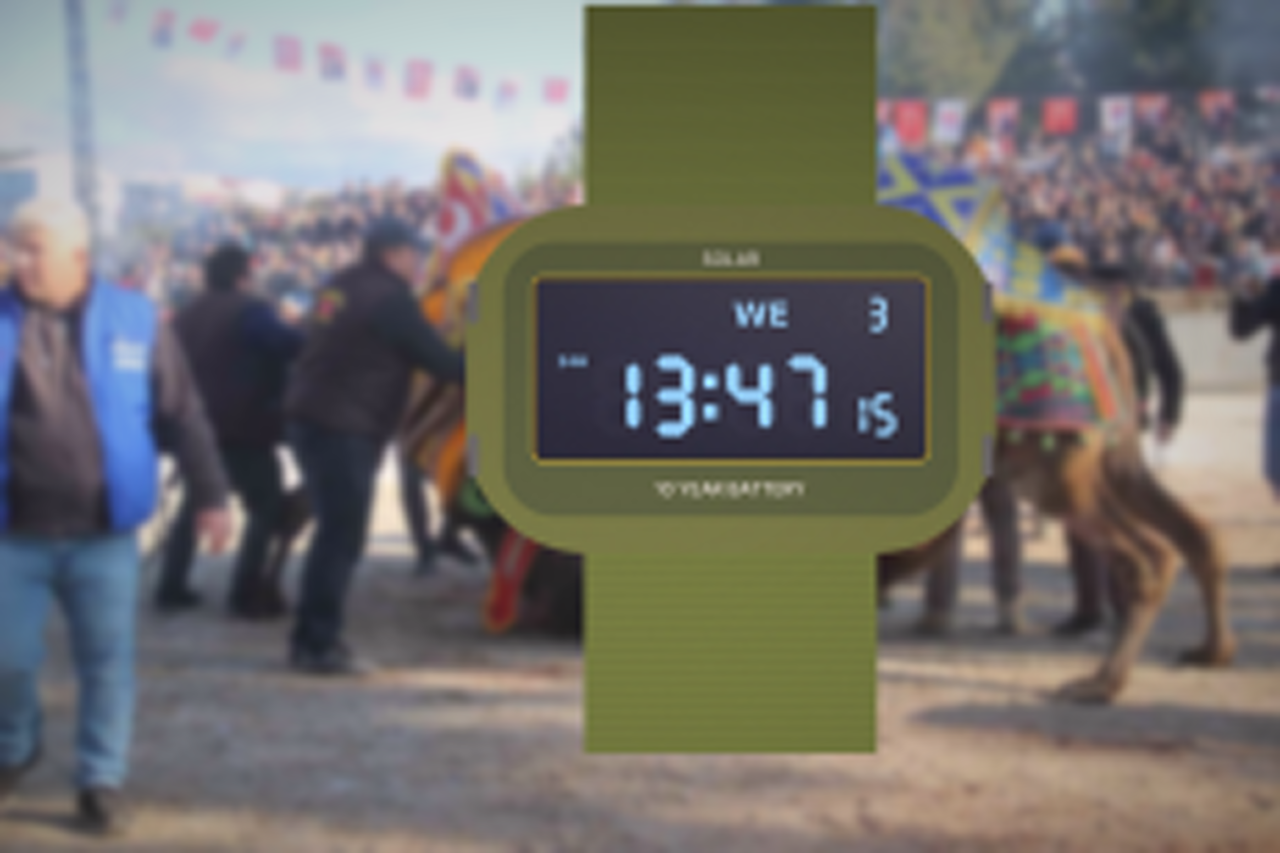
13:47:15
